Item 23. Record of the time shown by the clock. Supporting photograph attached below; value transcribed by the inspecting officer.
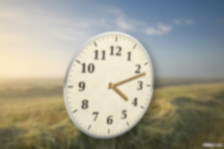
4:12
